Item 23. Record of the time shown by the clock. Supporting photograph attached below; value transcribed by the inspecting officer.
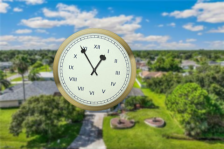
12:54
